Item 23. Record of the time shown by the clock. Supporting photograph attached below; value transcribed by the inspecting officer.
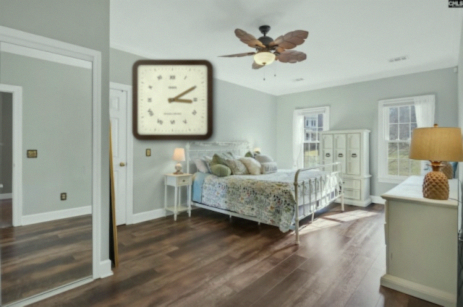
3:10
